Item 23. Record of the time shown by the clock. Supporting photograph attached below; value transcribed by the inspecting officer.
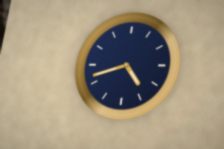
4:42
